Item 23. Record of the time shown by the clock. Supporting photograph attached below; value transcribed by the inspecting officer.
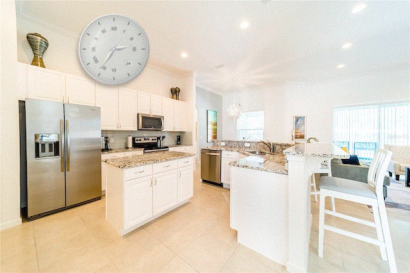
2:36
